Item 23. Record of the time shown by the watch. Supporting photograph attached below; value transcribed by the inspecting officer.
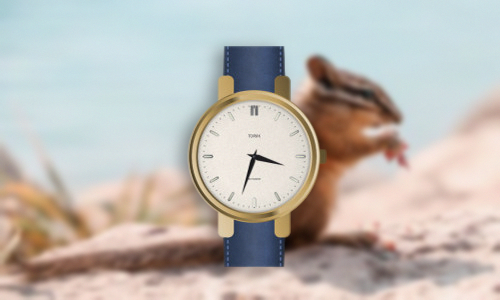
3:33
